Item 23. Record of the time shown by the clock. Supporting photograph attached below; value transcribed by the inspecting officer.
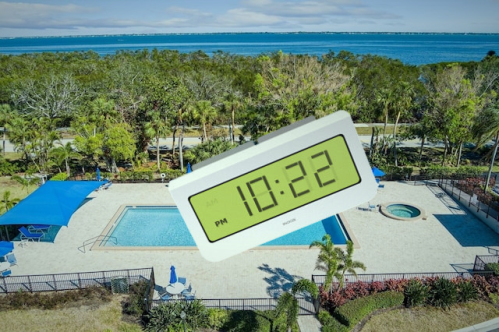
10:22
